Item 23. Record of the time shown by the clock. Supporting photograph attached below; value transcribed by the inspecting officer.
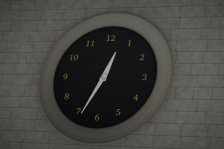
12:34
